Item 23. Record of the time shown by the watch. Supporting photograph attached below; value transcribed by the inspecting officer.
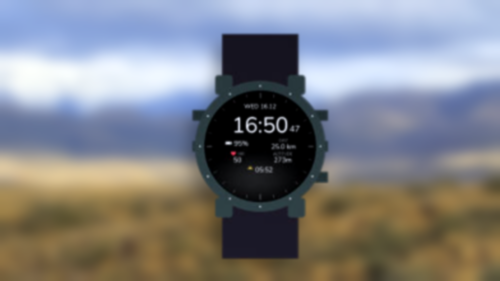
16:50
